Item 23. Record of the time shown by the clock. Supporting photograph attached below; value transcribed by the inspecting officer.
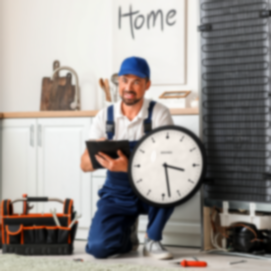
3:28
